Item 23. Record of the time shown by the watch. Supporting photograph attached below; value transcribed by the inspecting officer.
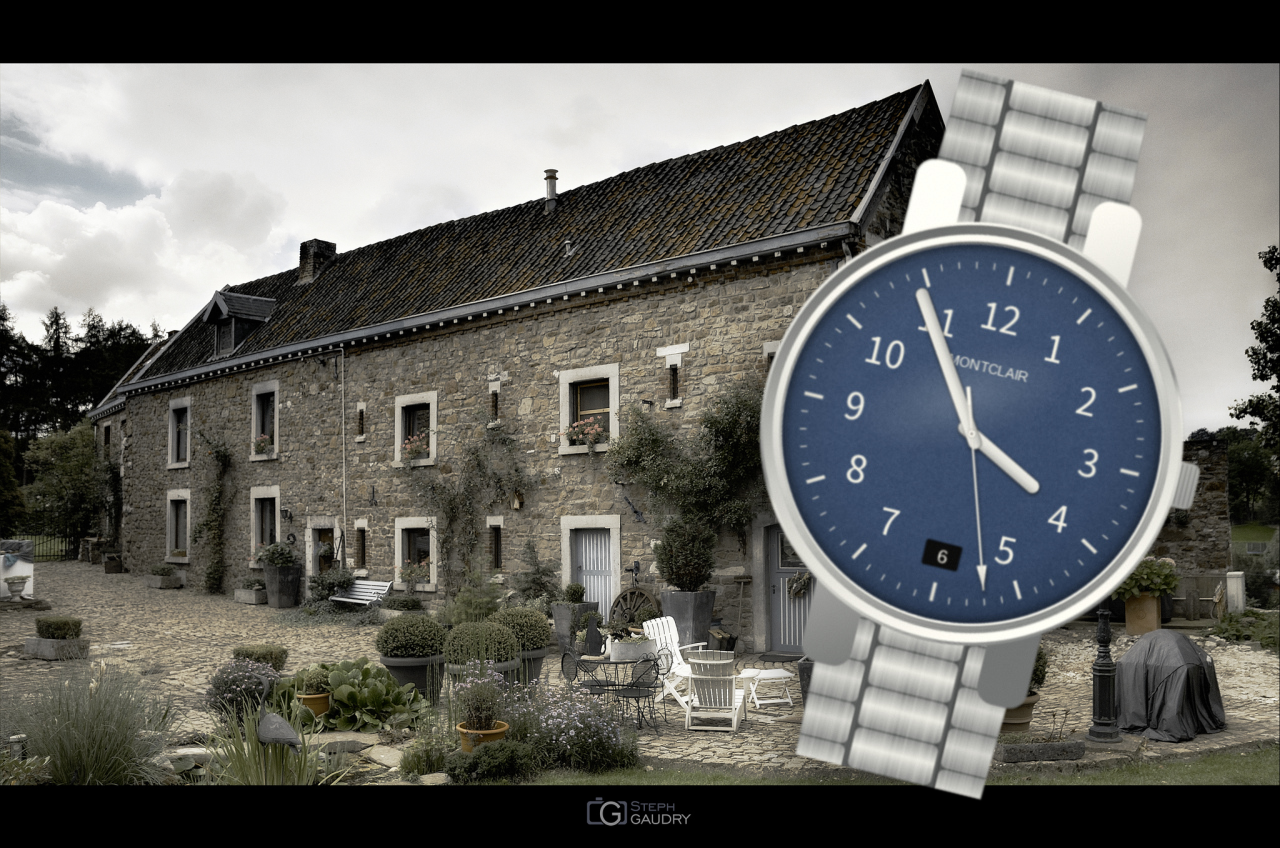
3:54:27
